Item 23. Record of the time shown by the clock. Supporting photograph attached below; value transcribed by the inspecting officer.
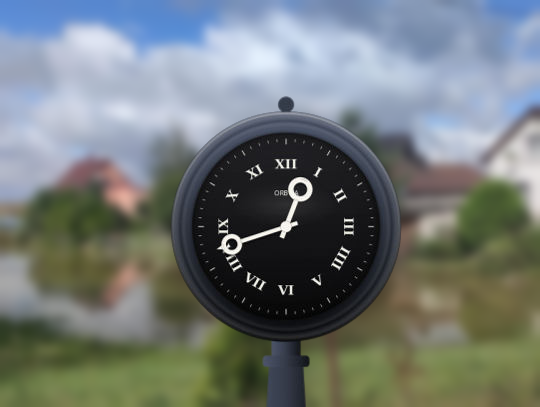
12:42
